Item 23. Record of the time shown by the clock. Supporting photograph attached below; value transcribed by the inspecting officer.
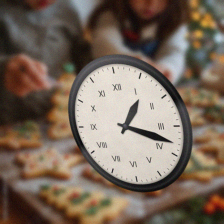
1:18
